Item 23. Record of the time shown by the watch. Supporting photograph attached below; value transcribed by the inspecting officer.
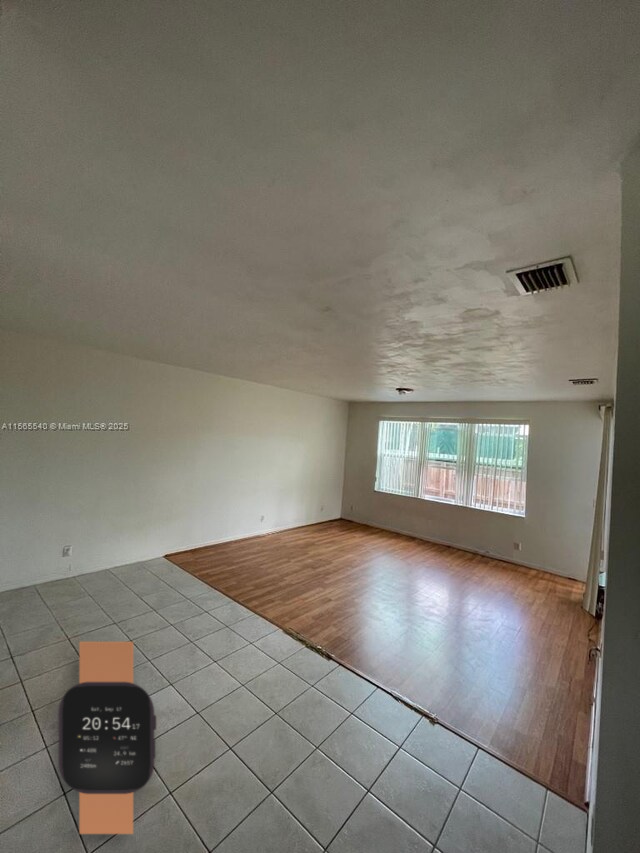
20:54
